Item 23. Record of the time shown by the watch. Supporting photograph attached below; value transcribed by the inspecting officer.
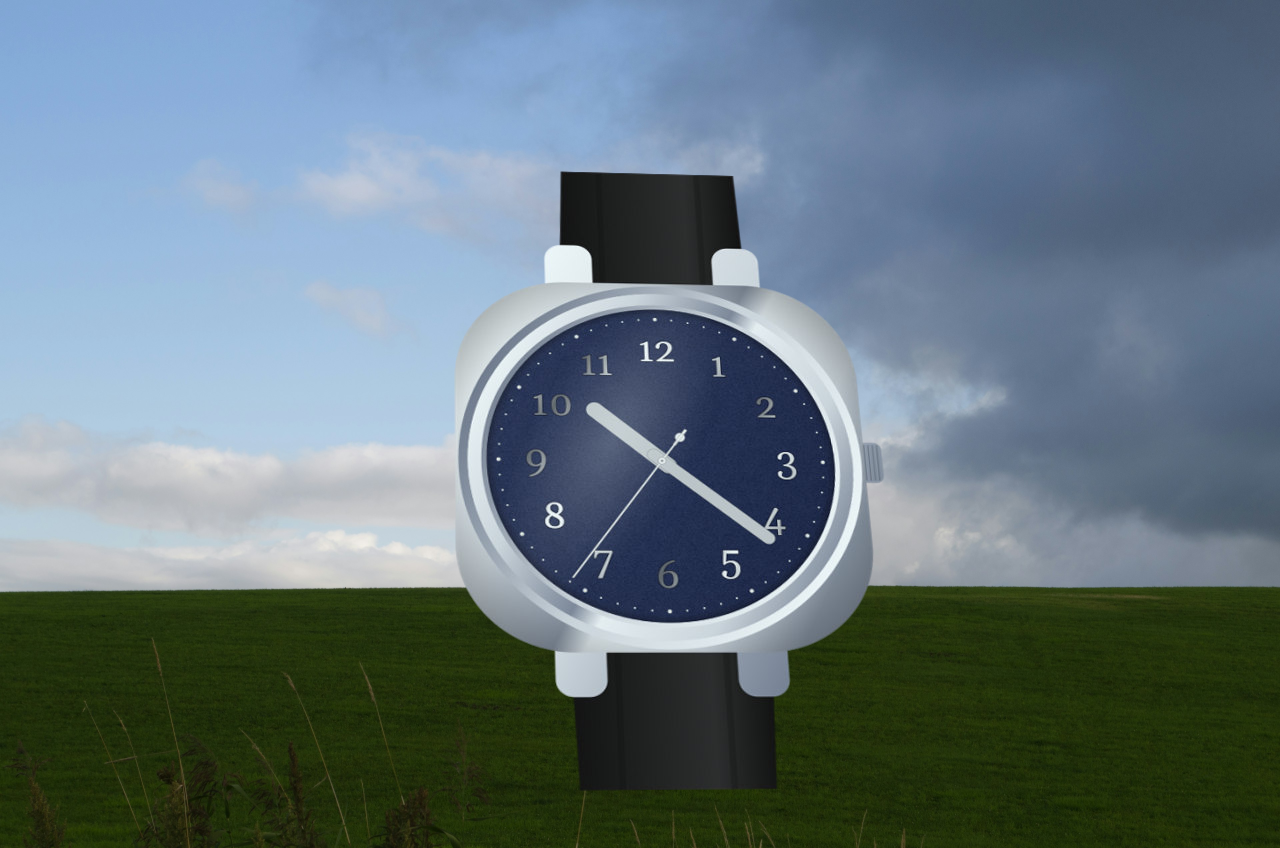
10:21:36
